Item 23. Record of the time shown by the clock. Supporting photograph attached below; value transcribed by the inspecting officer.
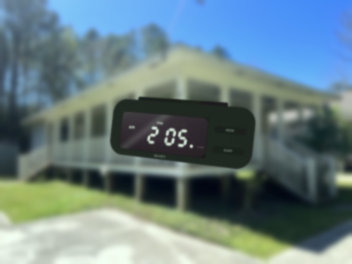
2:05
